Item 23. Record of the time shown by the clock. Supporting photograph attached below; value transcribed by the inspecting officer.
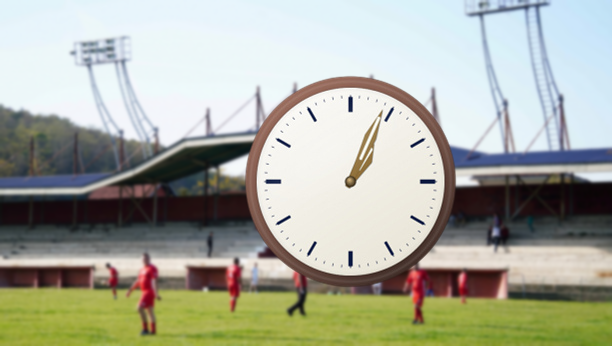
1:04
